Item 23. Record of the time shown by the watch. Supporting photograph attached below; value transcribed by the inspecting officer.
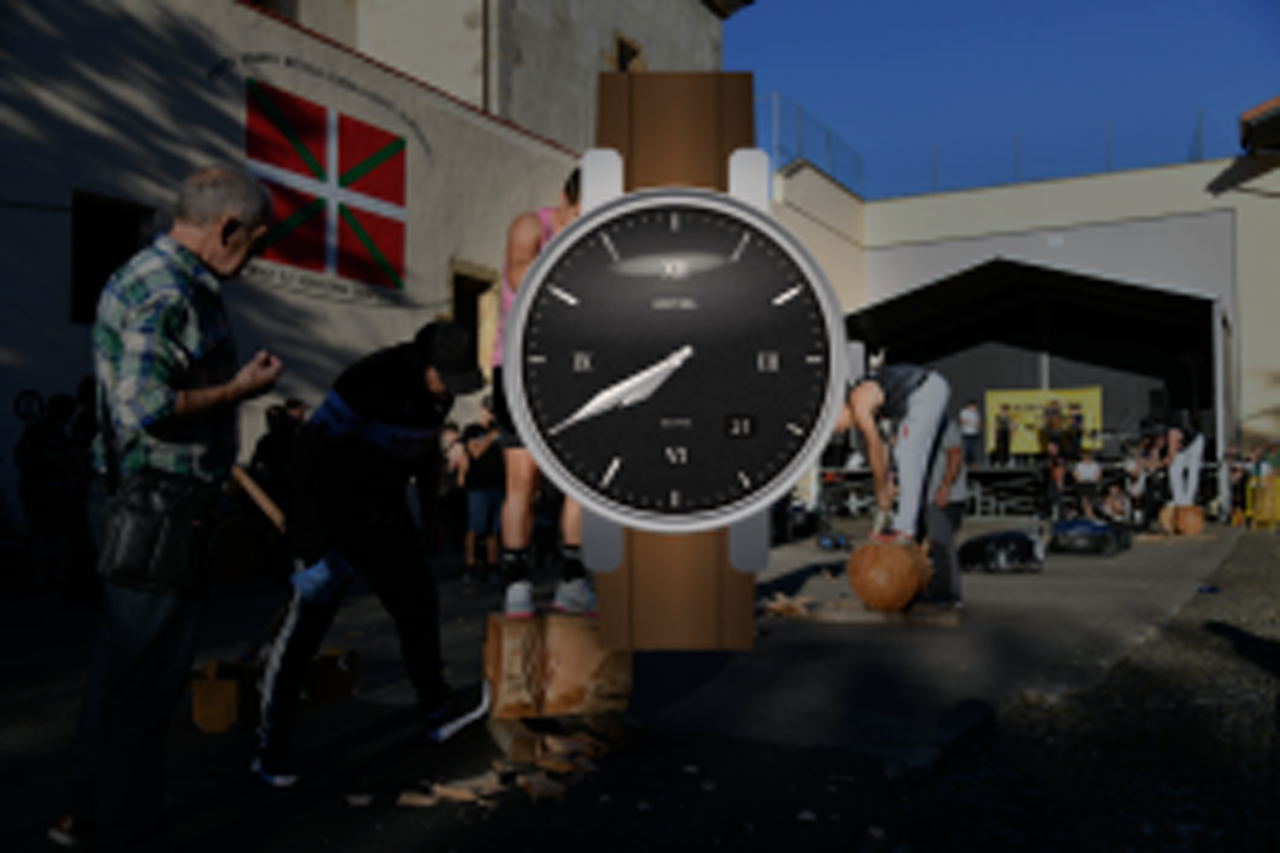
7:40
